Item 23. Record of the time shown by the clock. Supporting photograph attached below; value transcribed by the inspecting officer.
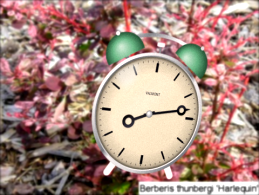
8:13
